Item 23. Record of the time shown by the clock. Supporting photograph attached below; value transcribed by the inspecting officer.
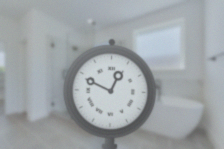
12:49
